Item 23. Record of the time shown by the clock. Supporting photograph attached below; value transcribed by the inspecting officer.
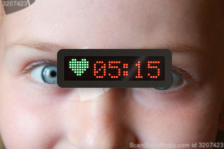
5:15
